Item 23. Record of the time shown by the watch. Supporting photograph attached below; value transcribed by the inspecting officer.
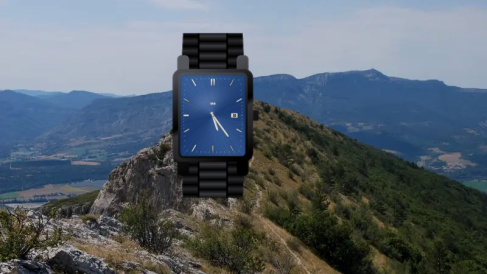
5:24
